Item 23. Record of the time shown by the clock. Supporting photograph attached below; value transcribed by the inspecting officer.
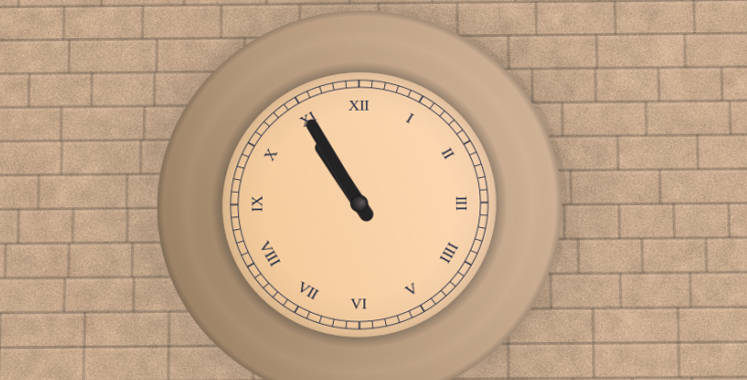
10:55
